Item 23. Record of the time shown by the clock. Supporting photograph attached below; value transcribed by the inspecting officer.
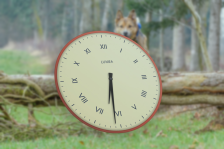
6:31
